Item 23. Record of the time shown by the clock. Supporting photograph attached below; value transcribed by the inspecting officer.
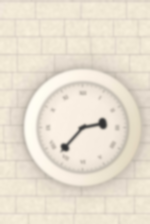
2:37
